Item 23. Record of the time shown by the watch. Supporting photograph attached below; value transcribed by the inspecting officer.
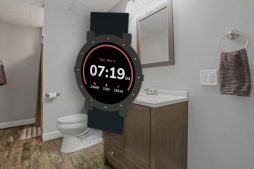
7:19
